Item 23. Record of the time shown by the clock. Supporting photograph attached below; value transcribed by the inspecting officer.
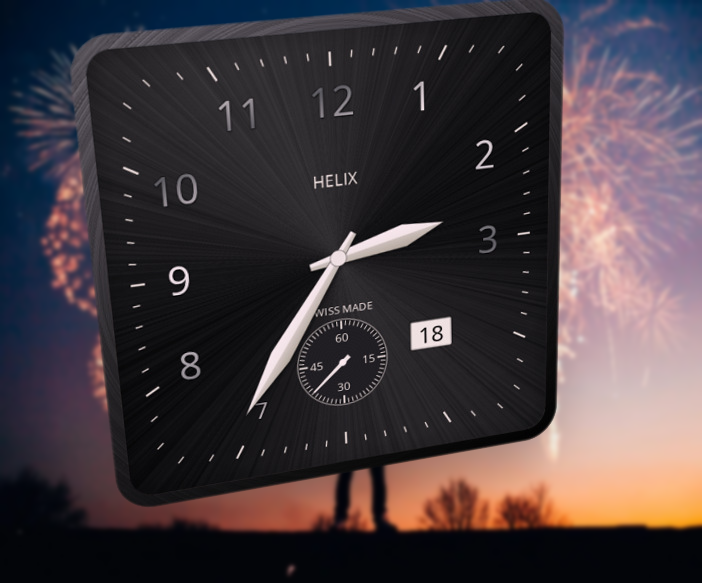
2:35:38
